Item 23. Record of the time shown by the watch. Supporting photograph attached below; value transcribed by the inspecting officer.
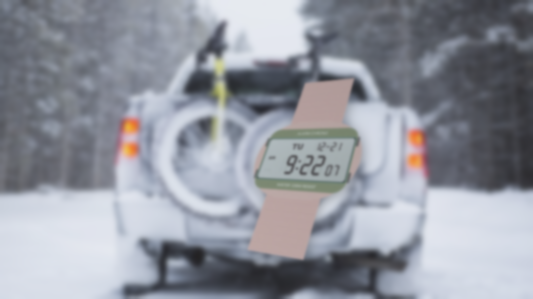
9:22
